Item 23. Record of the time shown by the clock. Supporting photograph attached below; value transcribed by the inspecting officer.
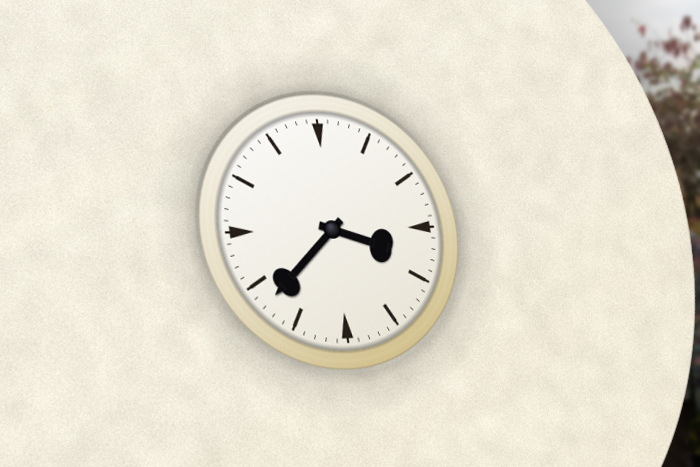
3:38
